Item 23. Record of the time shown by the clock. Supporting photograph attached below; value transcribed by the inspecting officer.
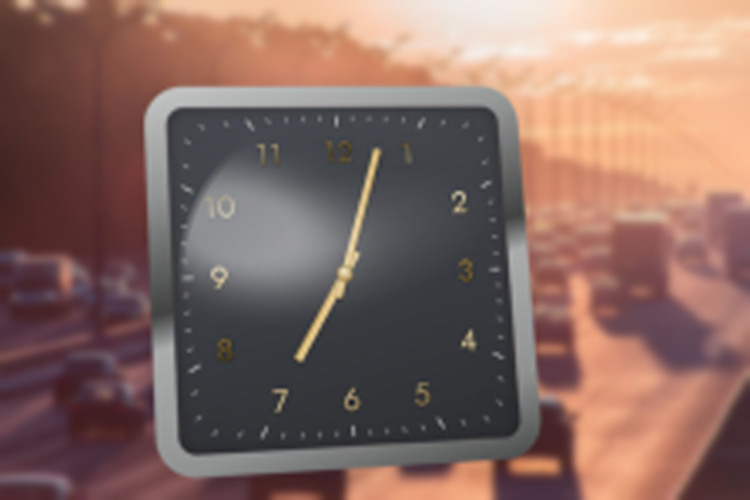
7:03
